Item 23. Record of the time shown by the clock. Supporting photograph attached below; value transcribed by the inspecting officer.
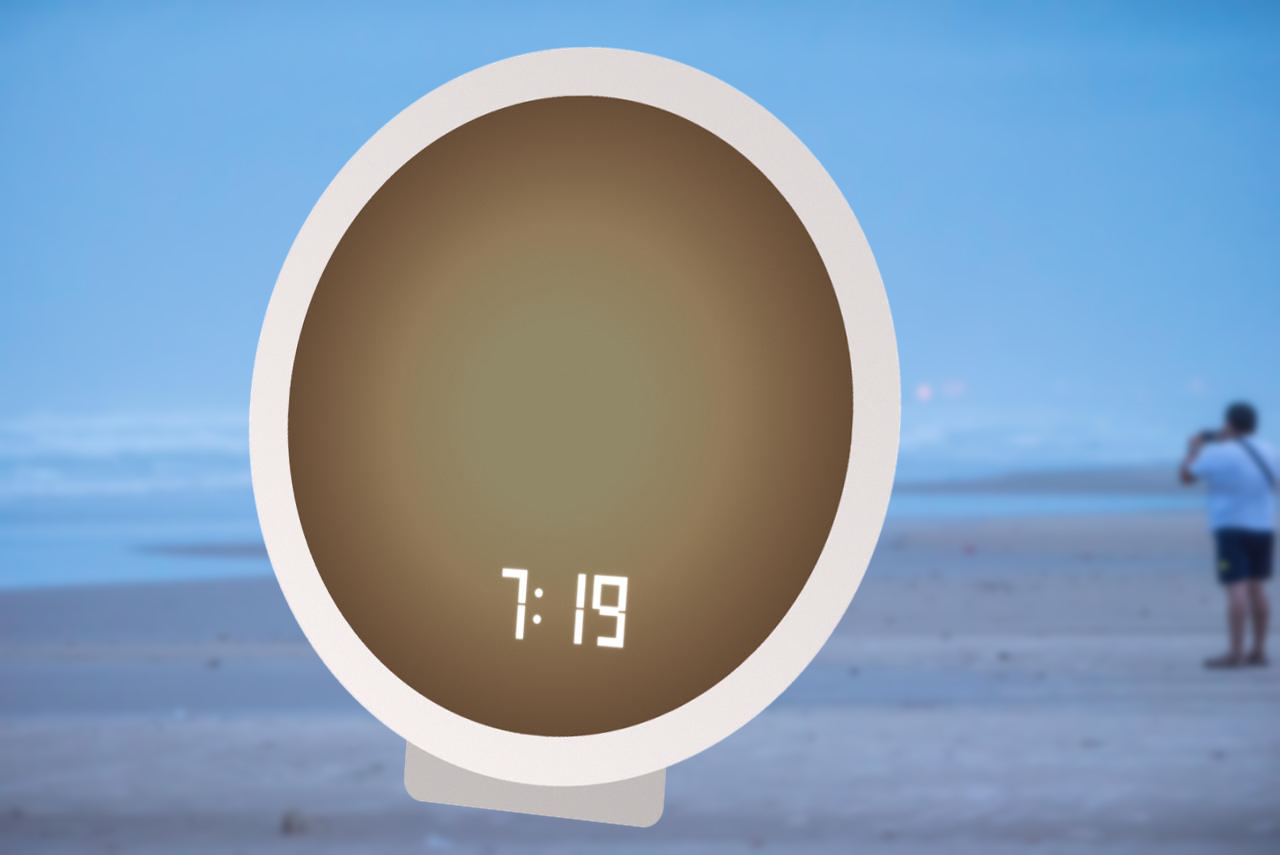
7:19
